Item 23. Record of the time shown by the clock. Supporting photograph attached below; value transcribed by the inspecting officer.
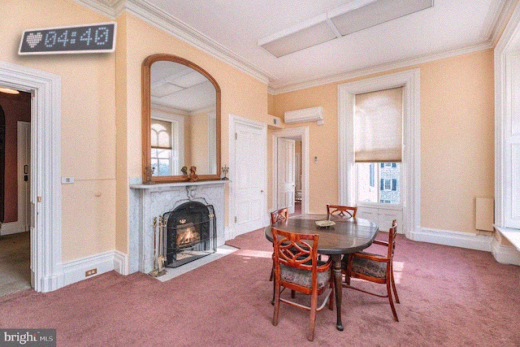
4:40
